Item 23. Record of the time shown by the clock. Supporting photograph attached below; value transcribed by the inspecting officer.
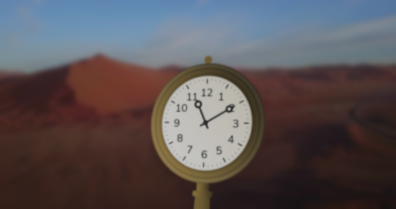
11:10
